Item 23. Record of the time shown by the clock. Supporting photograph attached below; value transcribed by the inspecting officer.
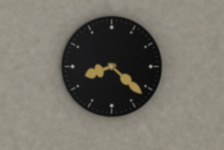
8:22
